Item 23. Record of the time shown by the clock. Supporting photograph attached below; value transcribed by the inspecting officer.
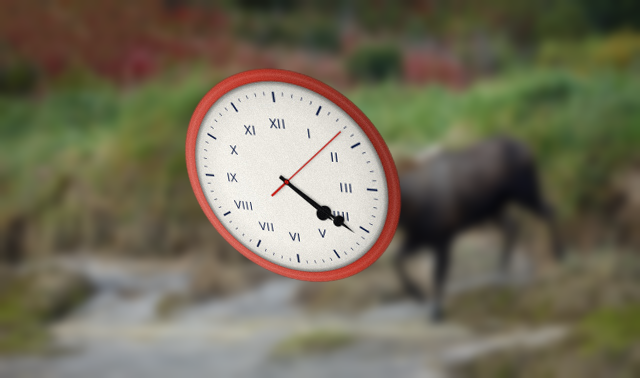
4:21:08
